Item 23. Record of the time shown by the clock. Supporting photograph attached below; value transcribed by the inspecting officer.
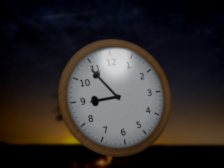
8:54
